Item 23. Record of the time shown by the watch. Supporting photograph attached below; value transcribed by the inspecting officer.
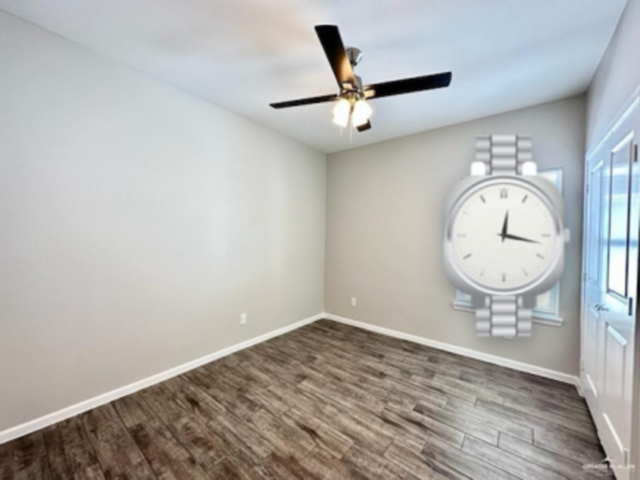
12:17
